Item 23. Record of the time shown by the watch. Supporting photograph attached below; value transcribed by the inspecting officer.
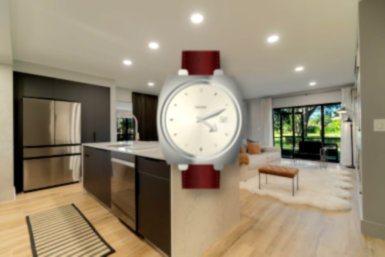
4:11
